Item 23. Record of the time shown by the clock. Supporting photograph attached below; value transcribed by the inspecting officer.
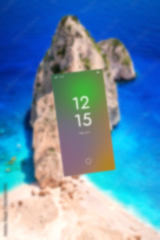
12:15
